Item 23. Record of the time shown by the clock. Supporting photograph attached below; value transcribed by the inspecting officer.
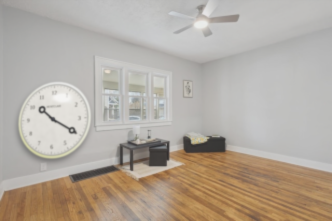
10:20
